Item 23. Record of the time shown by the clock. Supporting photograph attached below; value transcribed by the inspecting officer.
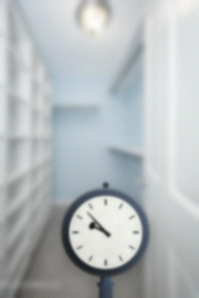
9:53
